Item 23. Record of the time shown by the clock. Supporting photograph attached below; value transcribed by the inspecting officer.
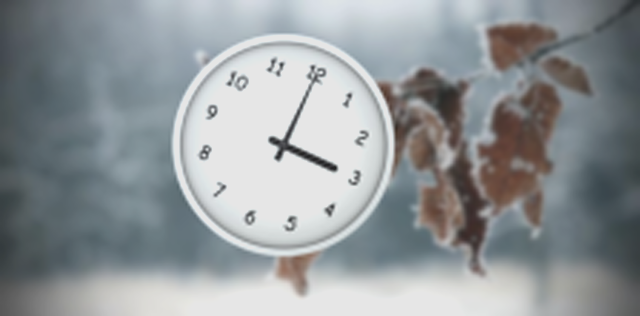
3:00
